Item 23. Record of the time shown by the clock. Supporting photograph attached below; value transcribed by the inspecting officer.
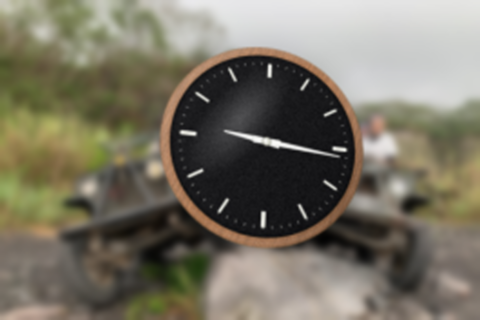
9:16
